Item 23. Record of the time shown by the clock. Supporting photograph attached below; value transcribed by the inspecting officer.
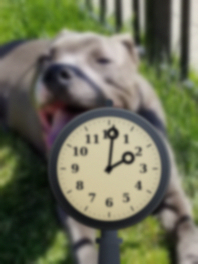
2:01
